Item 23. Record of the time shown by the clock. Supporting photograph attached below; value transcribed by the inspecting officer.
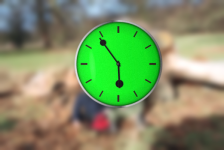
5:54
